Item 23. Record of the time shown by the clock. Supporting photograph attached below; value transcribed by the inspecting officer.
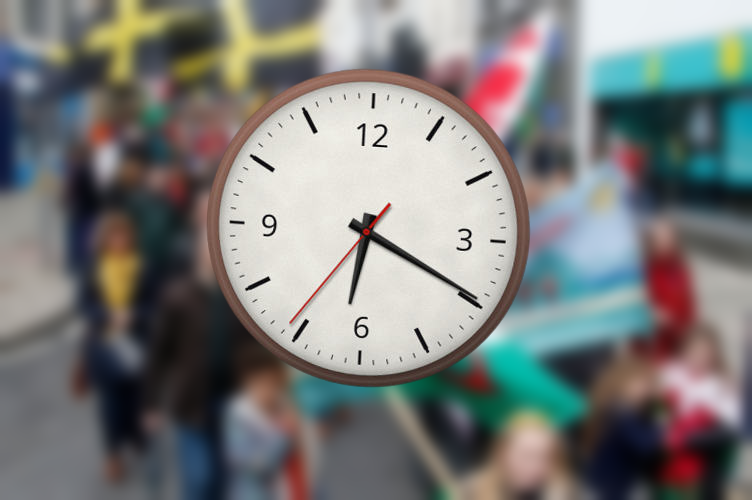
6:19:36
